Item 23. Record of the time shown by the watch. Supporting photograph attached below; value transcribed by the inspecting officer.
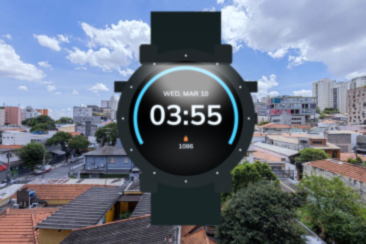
3:55
